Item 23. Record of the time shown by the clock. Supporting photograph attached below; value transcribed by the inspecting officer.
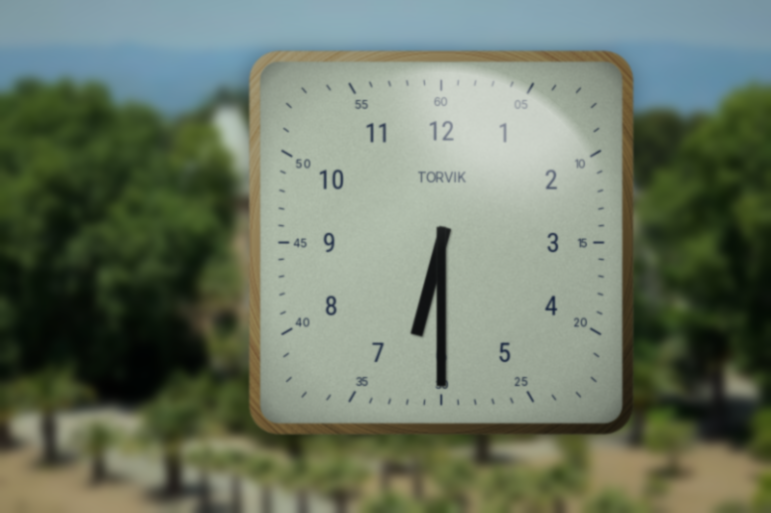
6:30
